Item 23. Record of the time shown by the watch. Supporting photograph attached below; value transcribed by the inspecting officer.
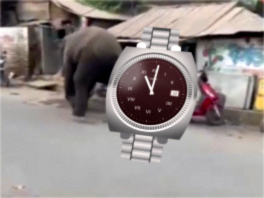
11:01
